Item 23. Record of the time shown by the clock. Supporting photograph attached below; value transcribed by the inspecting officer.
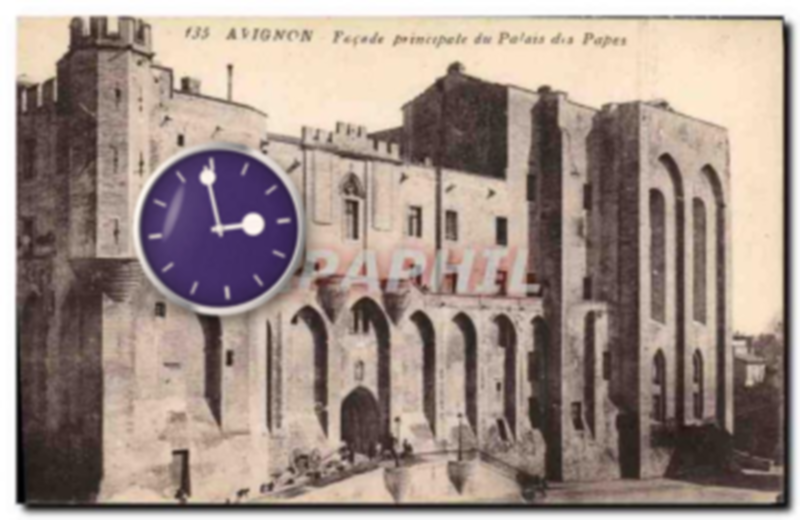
2:59
